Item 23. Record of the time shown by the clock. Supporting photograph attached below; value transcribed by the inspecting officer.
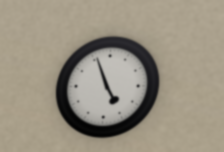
4:56
